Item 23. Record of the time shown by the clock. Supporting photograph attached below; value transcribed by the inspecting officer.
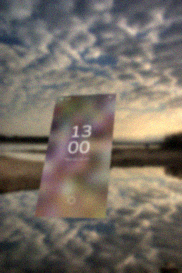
13:00
